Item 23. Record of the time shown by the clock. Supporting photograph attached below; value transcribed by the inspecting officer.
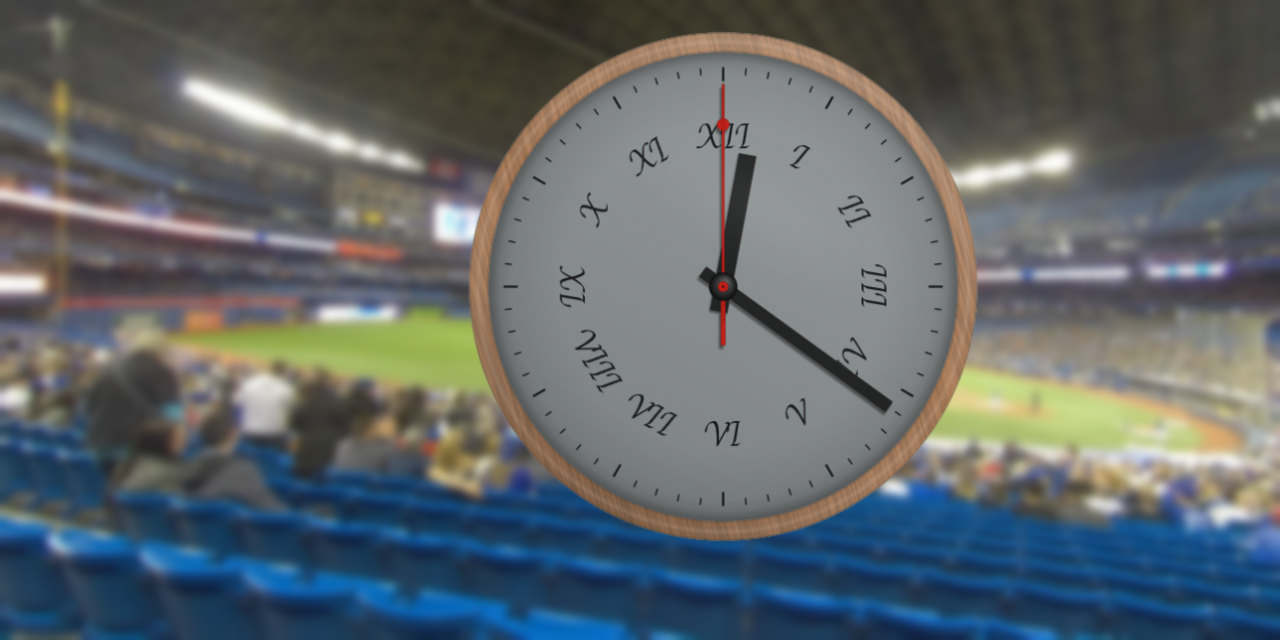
12:21:00
